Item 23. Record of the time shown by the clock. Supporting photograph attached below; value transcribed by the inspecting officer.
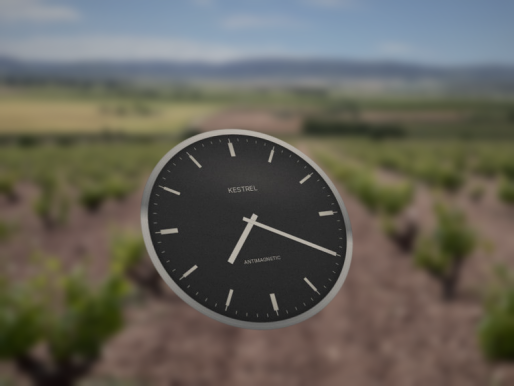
7:20
